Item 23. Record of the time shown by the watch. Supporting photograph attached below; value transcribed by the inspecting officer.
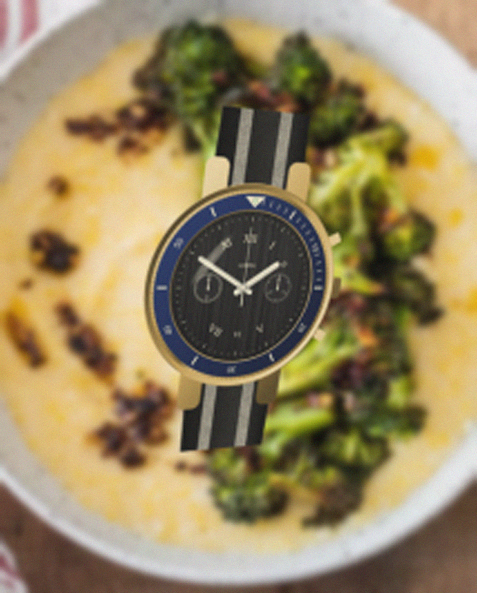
1:50
